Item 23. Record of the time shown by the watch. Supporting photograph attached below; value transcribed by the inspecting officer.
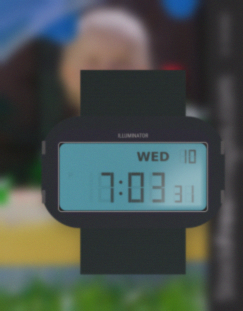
7:03:31
